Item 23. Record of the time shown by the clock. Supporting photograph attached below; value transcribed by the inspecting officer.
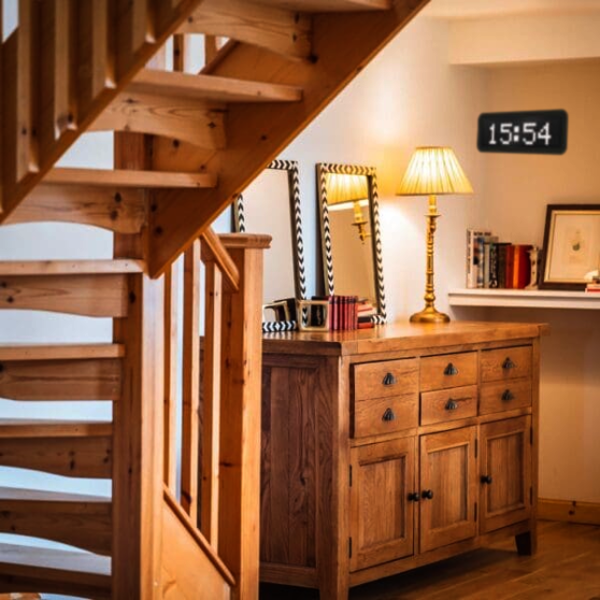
15:54
